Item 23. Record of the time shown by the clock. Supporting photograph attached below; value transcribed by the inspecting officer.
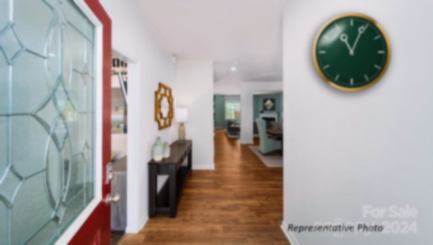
11:04
